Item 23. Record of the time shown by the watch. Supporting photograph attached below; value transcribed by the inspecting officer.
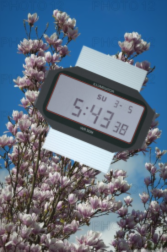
5:43:38
